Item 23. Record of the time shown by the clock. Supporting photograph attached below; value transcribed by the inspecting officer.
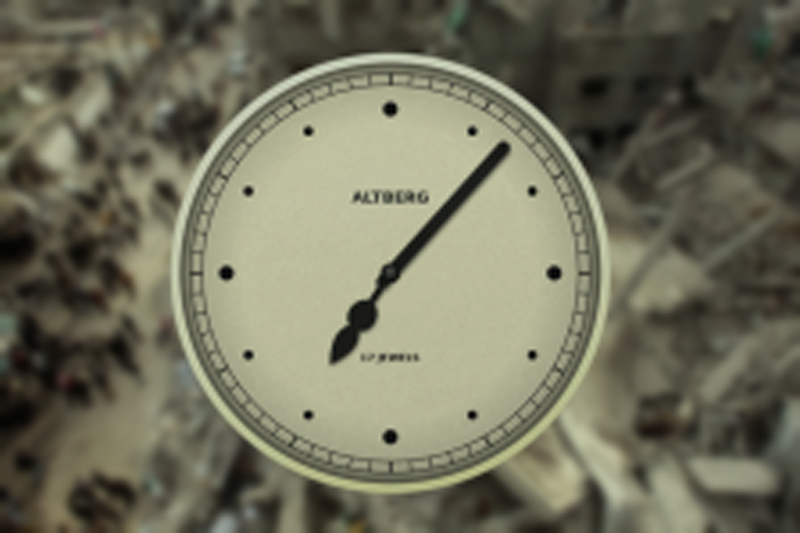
7:07
